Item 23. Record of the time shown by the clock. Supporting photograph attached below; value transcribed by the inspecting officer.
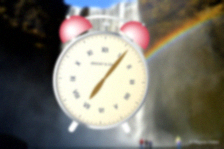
7:06
